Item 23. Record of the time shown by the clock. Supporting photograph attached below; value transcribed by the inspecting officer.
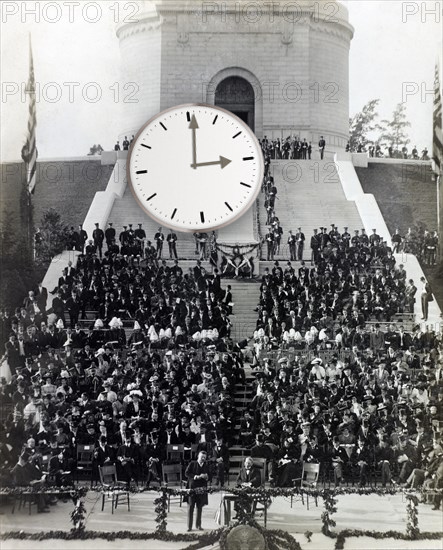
3:01
